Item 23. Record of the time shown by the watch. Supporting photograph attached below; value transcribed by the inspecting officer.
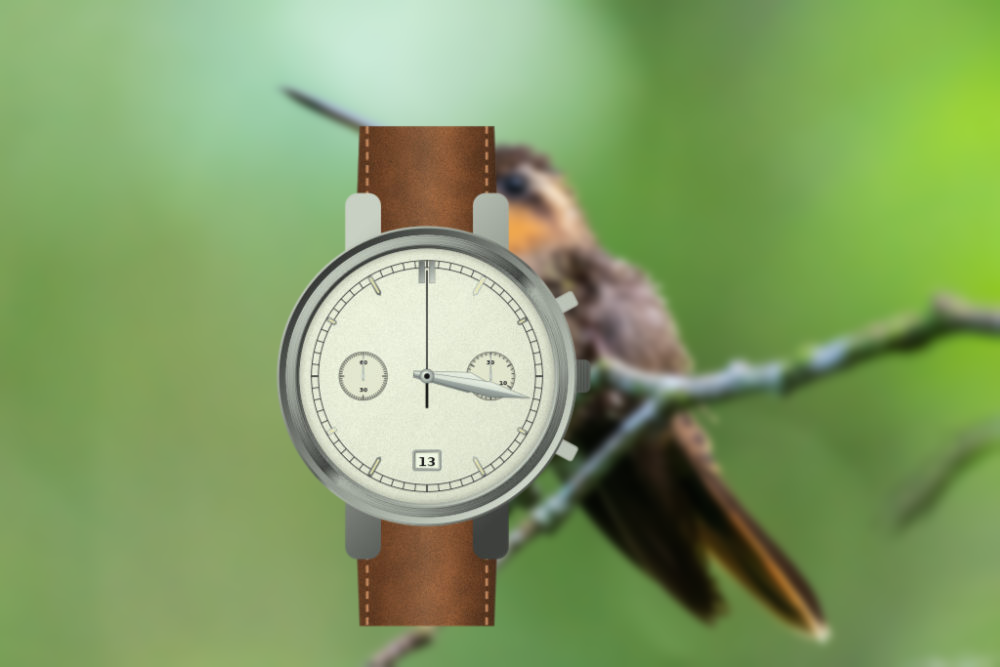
3:17
